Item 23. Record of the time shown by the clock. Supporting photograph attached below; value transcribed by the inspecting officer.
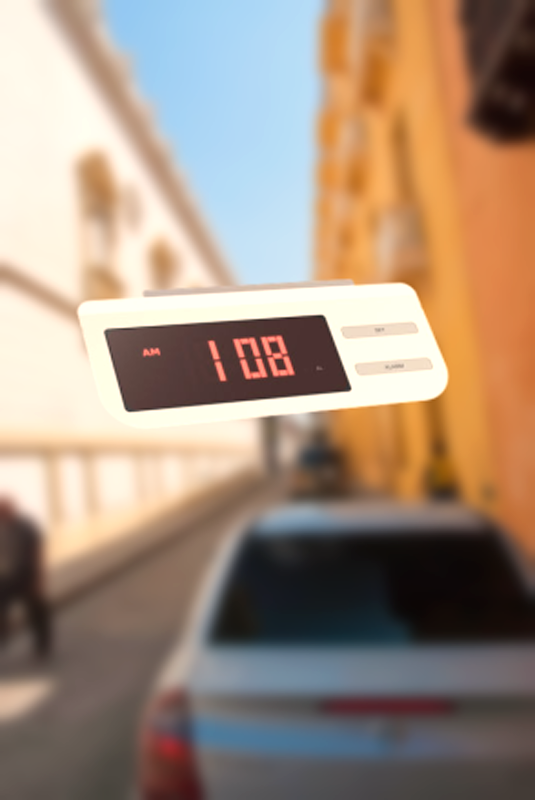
1:08
